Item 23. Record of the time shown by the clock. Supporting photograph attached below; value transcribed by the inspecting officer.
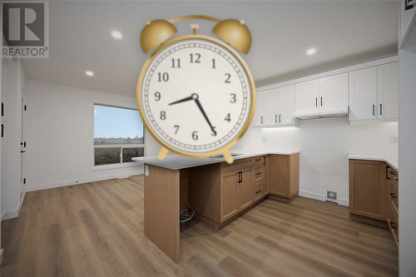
8:25
